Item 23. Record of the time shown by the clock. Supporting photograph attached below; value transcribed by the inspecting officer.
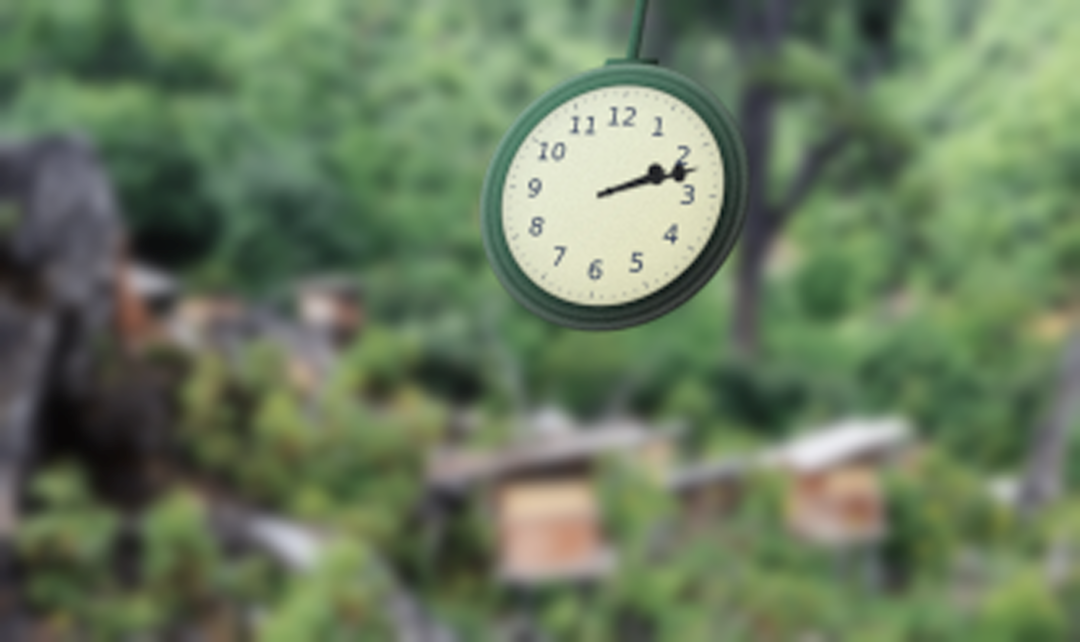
2:12
